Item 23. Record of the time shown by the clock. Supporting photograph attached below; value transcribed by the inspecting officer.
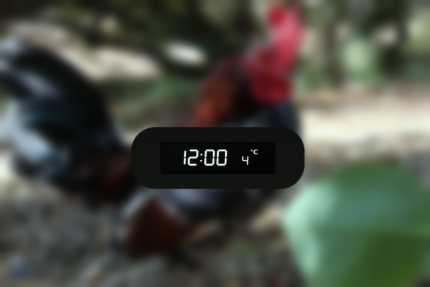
12:00
